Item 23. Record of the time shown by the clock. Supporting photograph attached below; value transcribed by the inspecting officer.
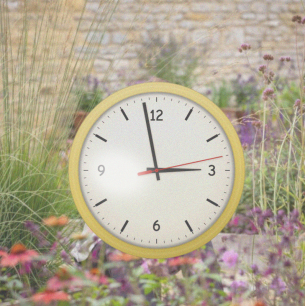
2:58:13
